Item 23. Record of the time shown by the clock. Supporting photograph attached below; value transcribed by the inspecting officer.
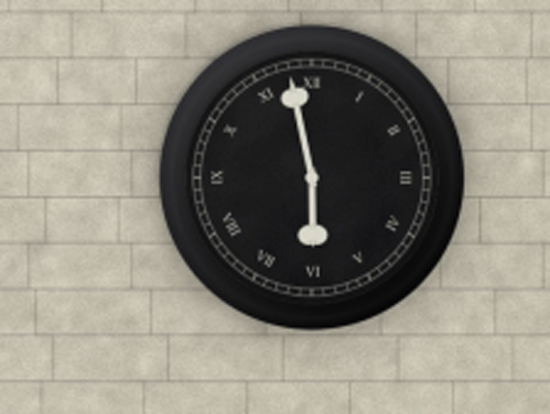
5:58
